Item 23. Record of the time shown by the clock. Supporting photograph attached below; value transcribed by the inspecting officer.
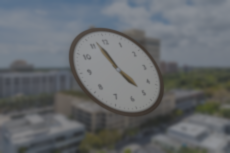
4:57
